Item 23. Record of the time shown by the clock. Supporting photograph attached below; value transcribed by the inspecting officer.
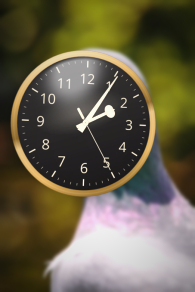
2:05:25
